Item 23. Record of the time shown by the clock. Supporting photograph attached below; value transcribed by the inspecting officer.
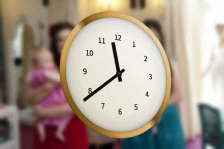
11:39
